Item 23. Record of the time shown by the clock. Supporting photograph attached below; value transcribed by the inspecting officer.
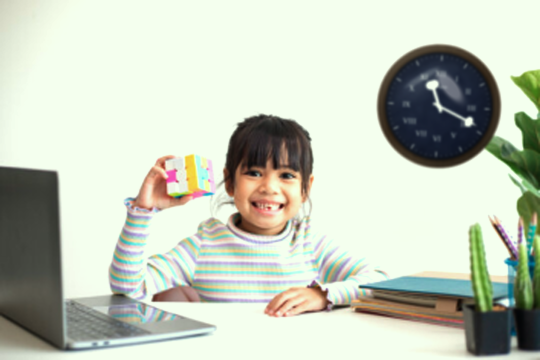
11:19
